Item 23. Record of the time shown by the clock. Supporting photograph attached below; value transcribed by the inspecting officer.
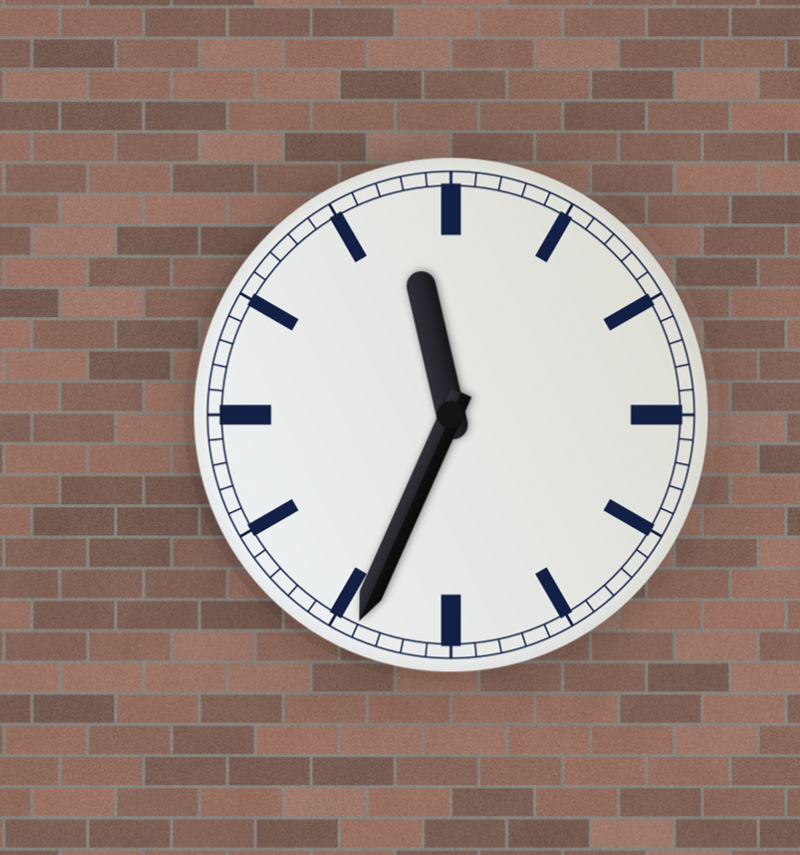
11:34
